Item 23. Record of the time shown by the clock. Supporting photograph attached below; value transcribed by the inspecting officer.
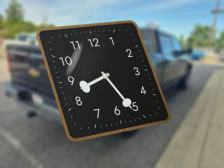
8:26
